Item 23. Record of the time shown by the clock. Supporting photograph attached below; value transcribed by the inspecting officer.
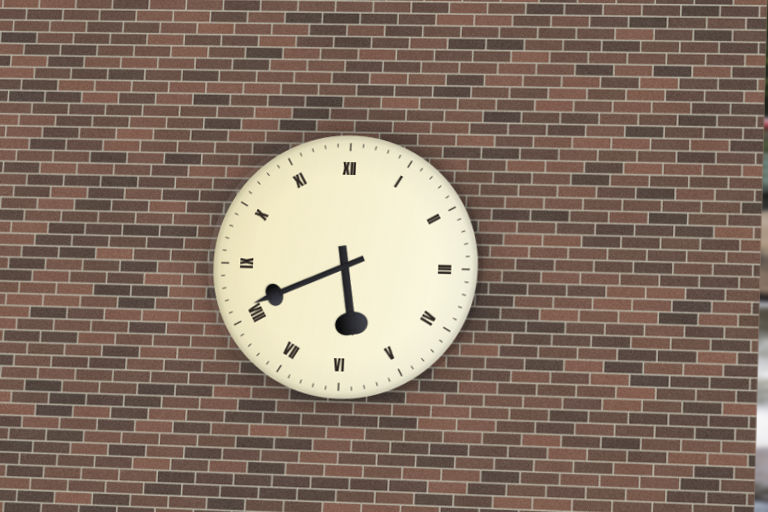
5:41
